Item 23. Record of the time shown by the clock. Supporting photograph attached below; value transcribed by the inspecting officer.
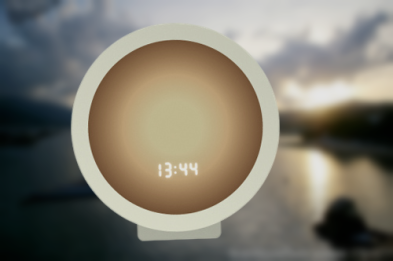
13:44
